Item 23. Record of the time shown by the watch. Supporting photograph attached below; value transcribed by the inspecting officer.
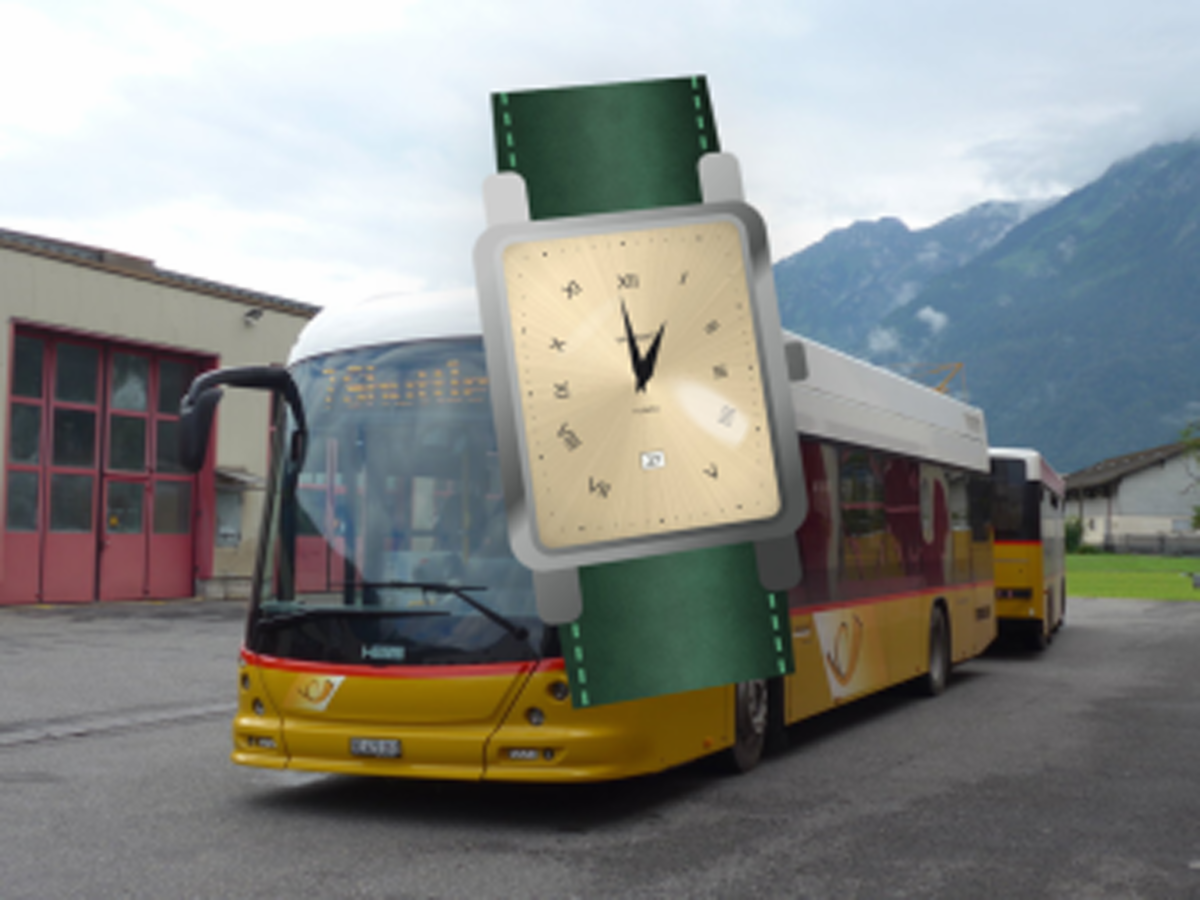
12:59
